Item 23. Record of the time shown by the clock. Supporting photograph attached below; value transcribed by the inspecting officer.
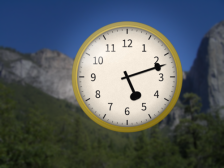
5:12
